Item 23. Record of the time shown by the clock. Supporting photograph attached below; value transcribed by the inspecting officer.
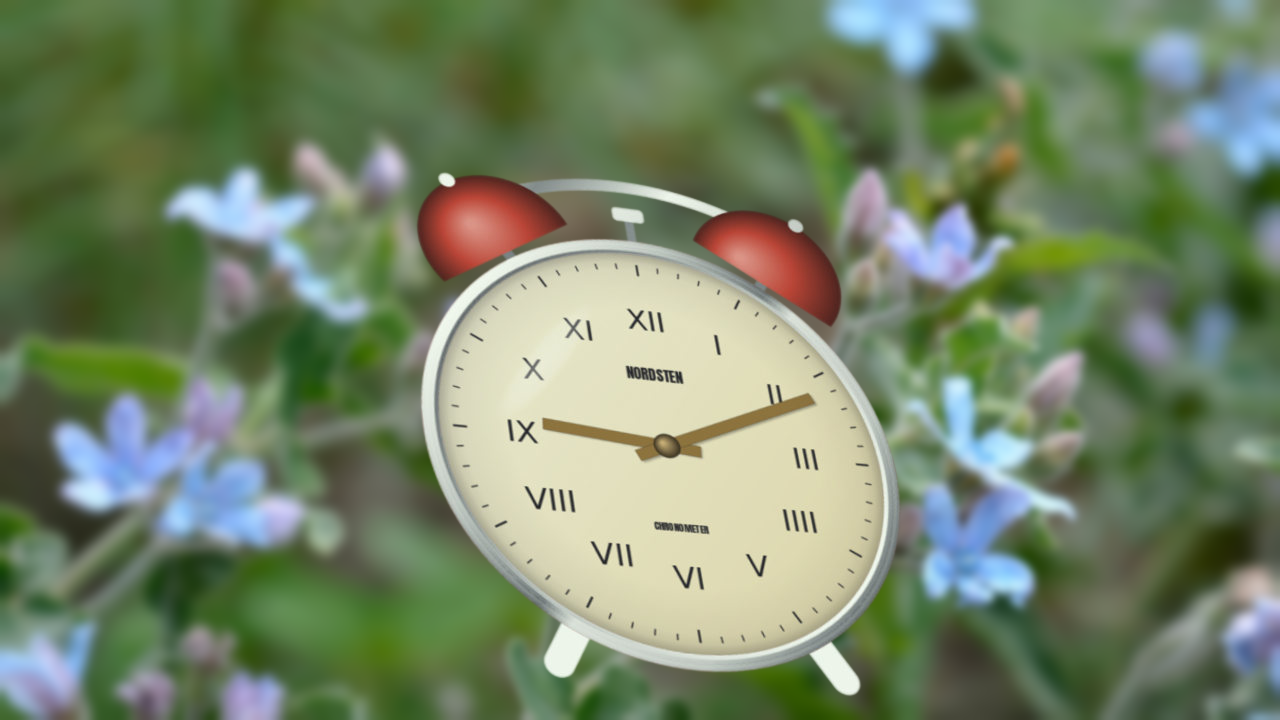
9:11
